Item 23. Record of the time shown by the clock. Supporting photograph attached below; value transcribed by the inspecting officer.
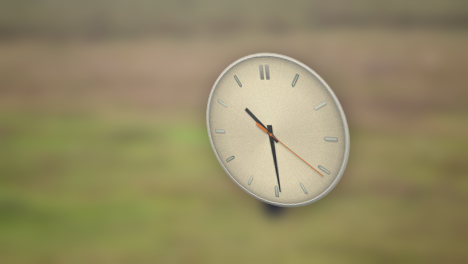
10:29:21
